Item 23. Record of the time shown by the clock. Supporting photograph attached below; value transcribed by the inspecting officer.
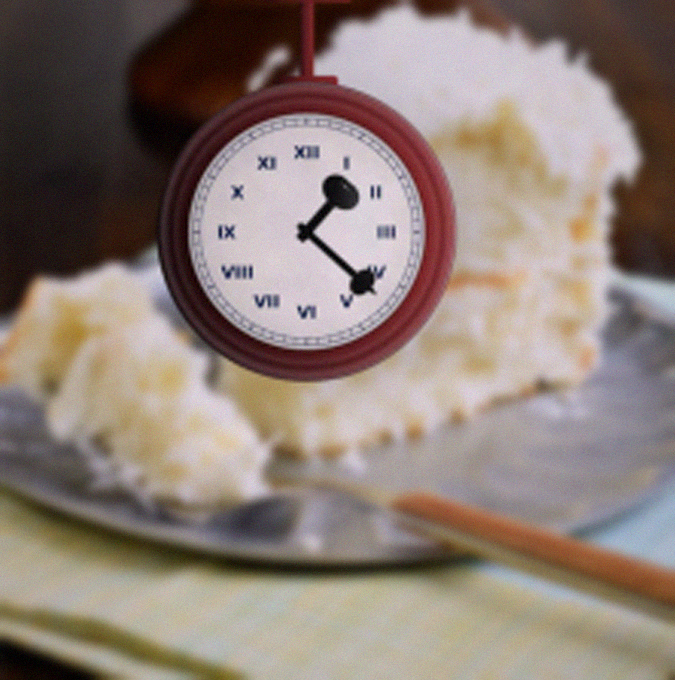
1:22
